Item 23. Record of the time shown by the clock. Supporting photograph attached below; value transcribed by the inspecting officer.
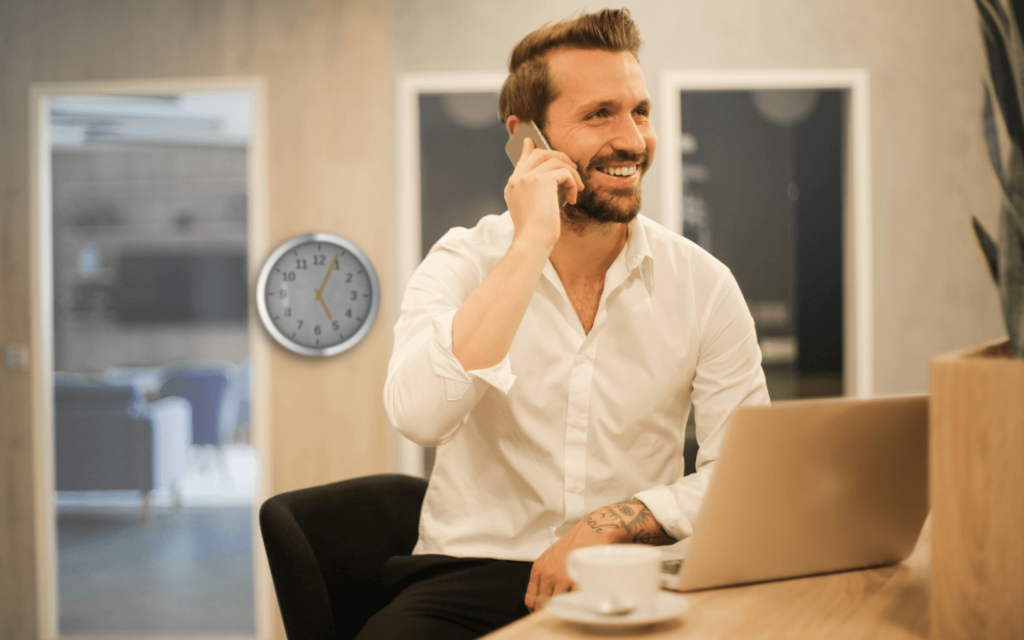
5:04
